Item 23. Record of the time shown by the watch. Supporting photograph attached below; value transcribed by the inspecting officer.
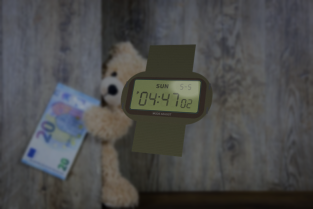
4:47:02
